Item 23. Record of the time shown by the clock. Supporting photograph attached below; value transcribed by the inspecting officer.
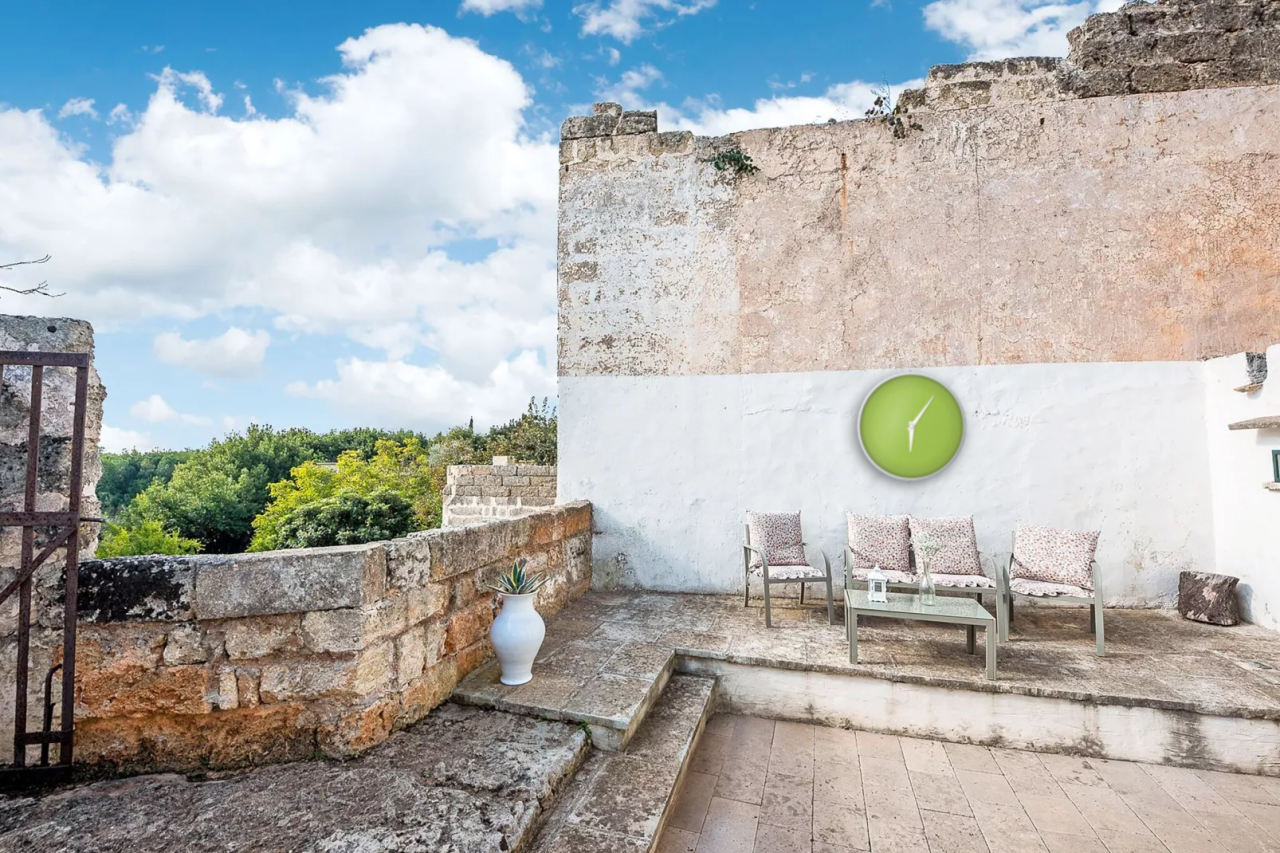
6:06
